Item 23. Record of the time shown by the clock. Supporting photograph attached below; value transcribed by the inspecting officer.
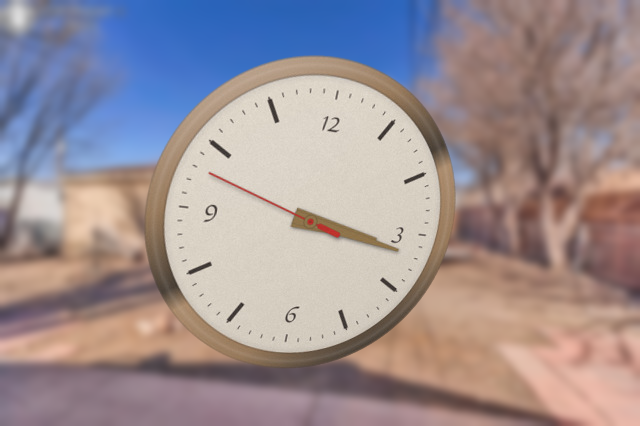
3:16:48
